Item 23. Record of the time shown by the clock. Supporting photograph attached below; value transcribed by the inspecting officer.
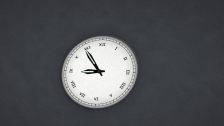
8:54
